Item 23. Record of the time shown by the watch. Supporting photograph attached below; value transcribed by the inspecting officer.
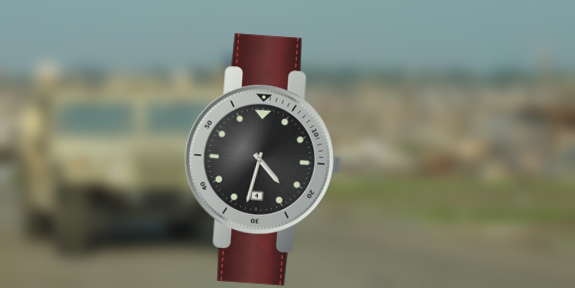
4:32
